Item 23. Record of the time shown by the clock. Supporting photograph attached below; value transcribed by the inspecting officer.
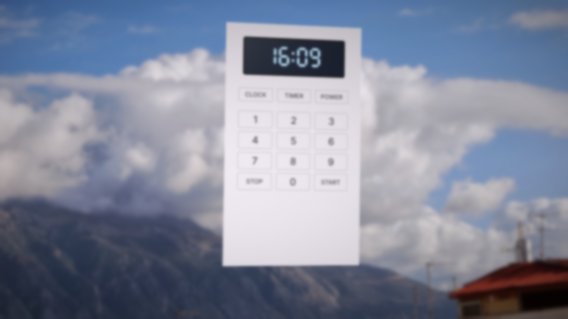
16:09
